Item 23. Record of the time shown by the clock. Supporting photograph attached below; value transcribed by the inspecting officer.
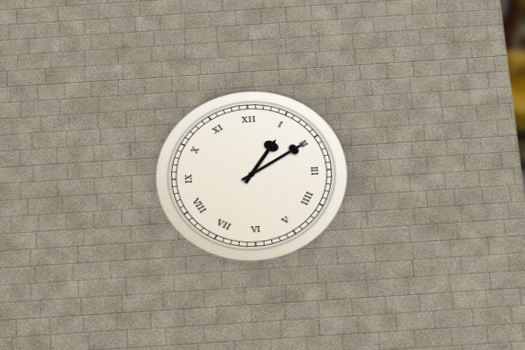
1:10
